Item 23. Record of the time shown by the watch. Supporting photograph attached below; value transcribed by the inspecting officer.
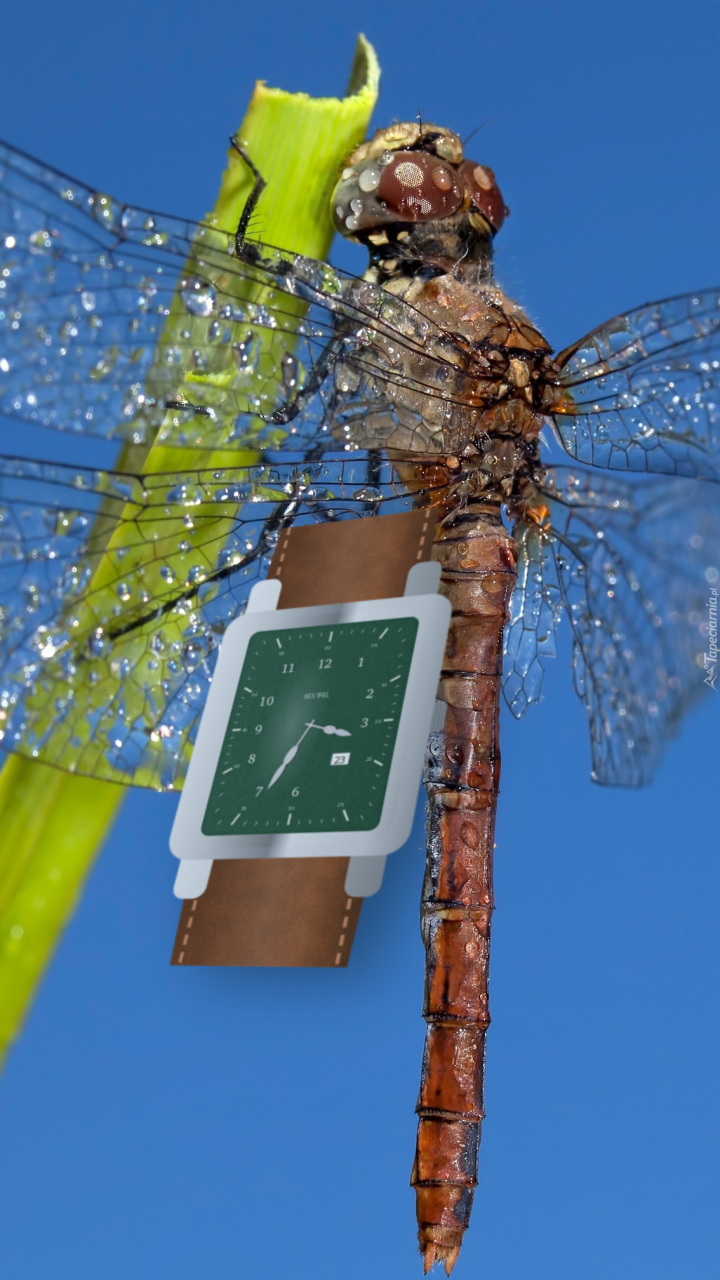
3:34
